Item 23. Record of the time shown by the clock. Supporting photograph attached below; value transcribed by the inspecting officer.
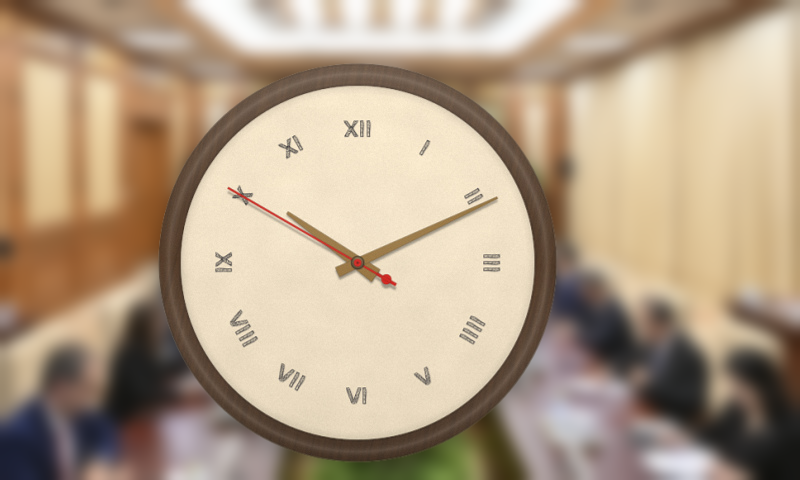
10:10:50
